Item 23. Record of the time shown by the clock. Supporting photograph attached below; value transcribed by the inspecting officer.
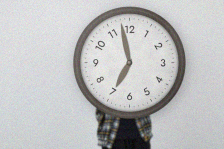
6:58
